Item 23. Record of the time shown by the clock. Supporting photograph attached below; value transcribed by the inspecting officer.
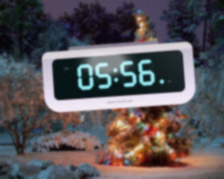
5:56
